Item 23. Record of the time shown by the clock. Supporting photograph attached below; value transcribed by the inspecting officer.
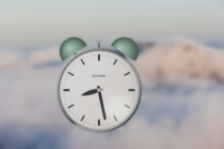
8:28
